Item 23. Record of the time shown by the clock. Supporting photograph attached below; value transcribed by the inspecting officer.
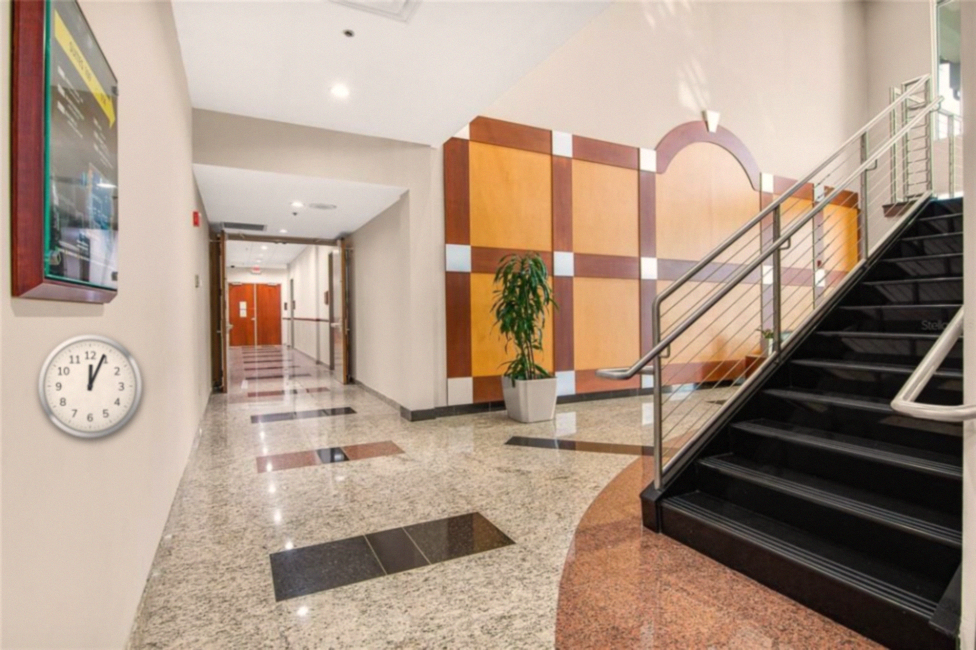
12:04
